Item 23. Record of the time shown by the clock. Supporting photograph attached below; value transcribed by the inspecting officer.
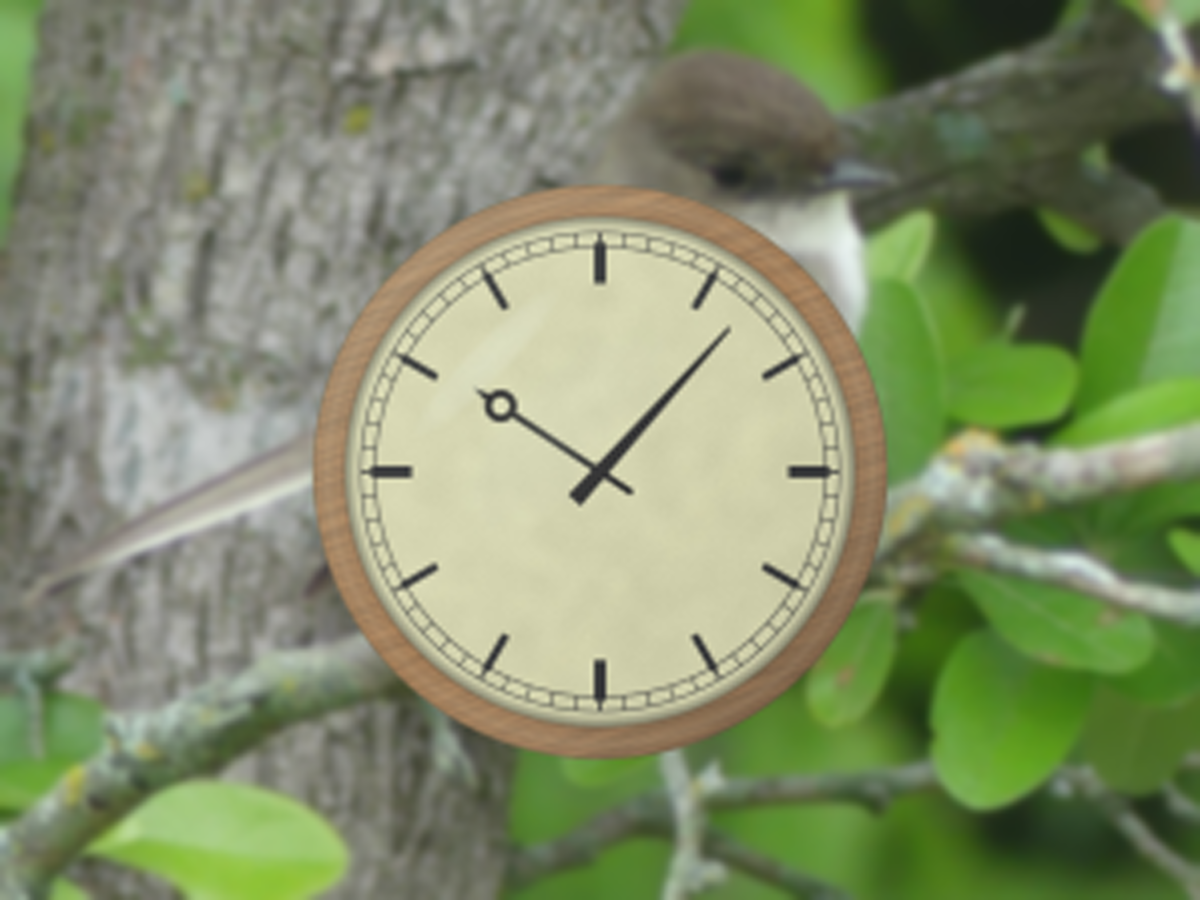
10:07
